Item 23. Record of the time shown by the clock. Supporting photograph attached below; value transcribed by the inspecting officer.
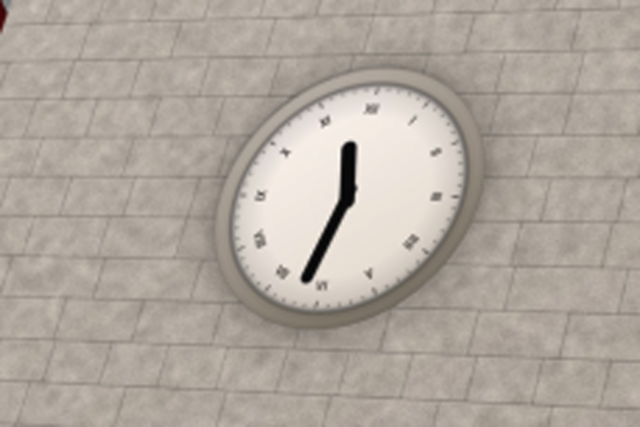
11:32
